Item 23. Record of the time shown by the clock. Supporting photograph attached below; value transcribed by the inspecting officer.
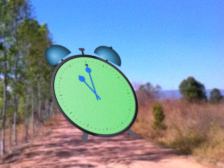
11:00
